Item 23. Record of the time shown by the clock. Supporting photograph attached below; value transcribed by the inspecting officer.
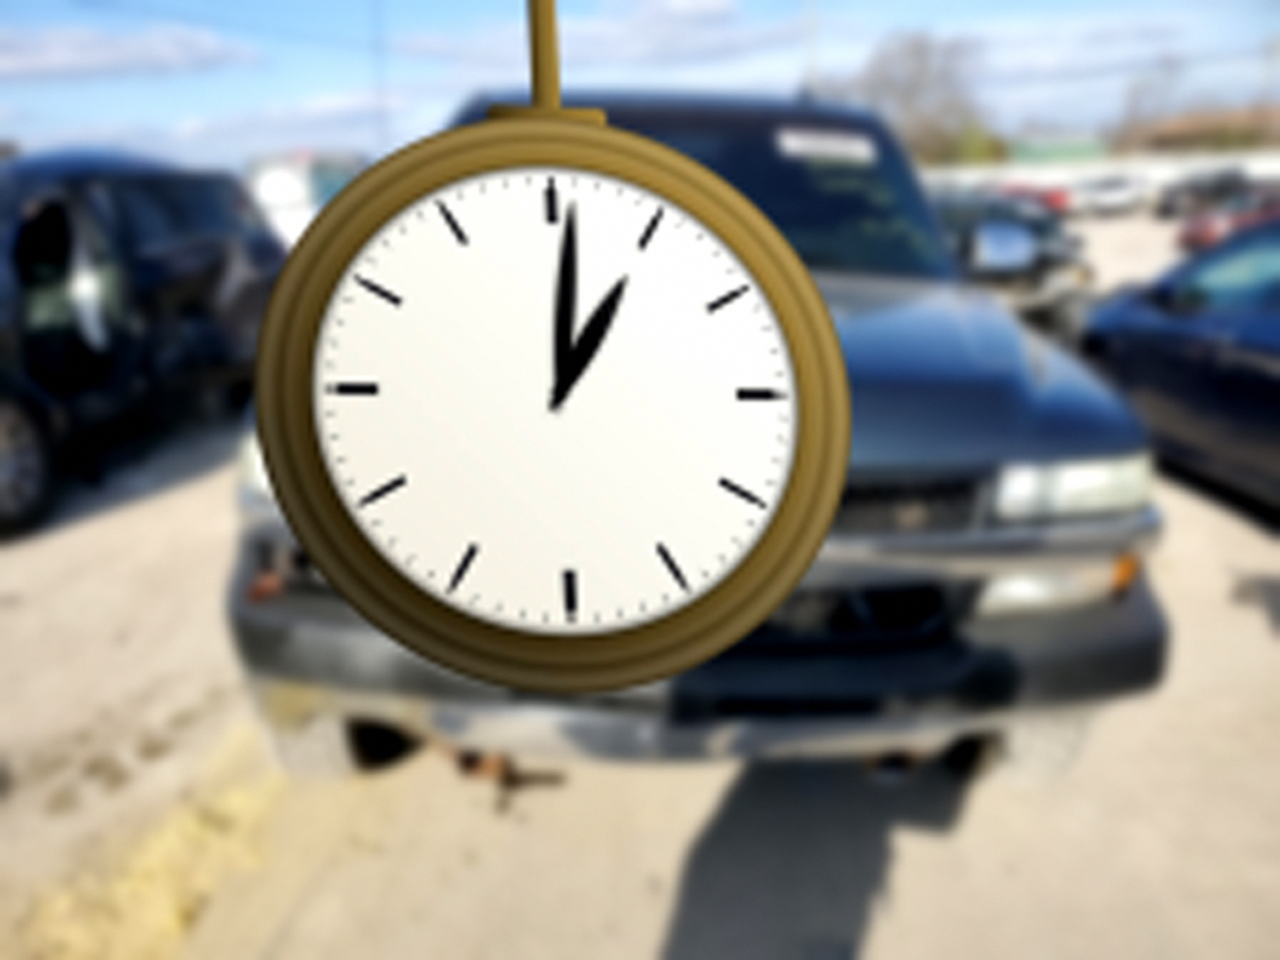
1:01
